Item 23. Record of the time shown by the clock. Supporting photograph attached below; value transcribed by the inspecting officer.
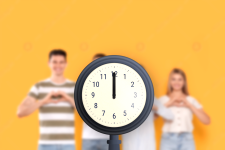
12:00
